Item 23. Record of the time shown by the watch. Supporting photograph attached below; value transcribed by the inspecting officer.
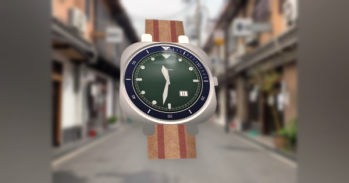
11:32
